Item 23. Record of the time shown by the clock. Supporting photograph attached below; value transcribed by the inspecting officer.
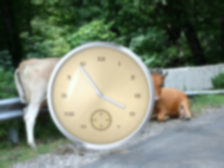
3:54
